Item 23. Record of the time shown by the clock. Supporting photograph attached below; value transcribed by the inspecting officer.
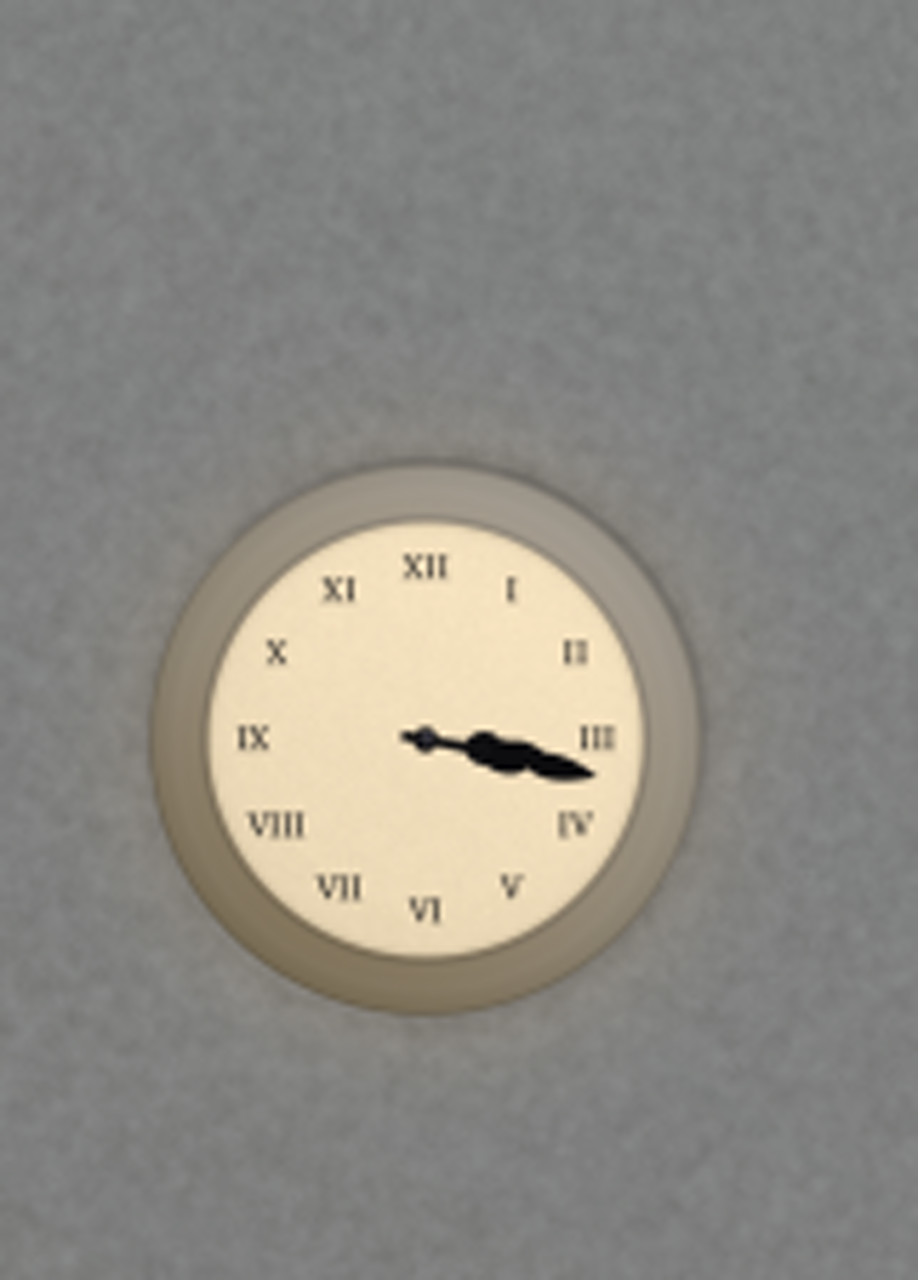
3:17
